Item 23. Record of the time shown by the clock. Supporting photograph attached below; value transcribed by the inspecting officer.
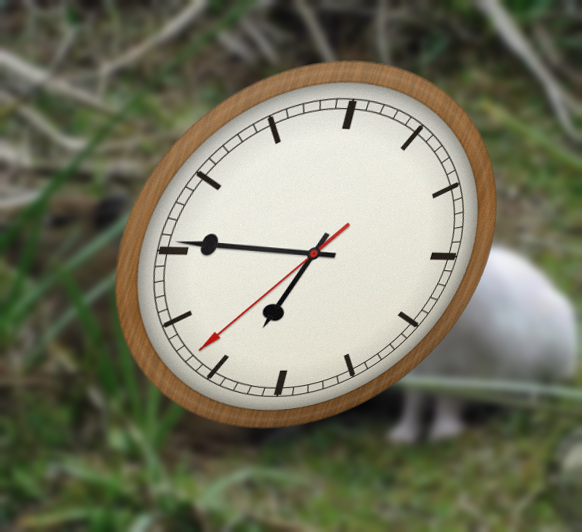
6:45:37
